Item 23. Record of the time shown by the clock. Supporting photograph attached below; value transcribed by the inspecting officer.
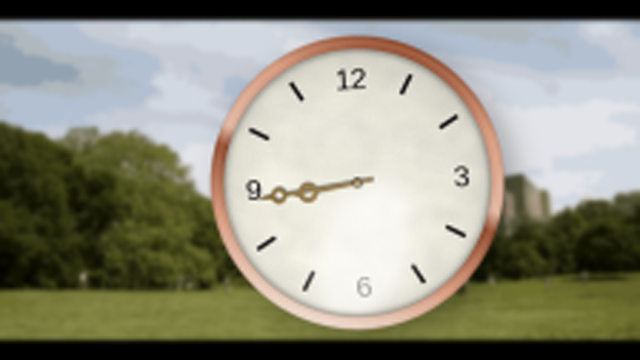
8:44
